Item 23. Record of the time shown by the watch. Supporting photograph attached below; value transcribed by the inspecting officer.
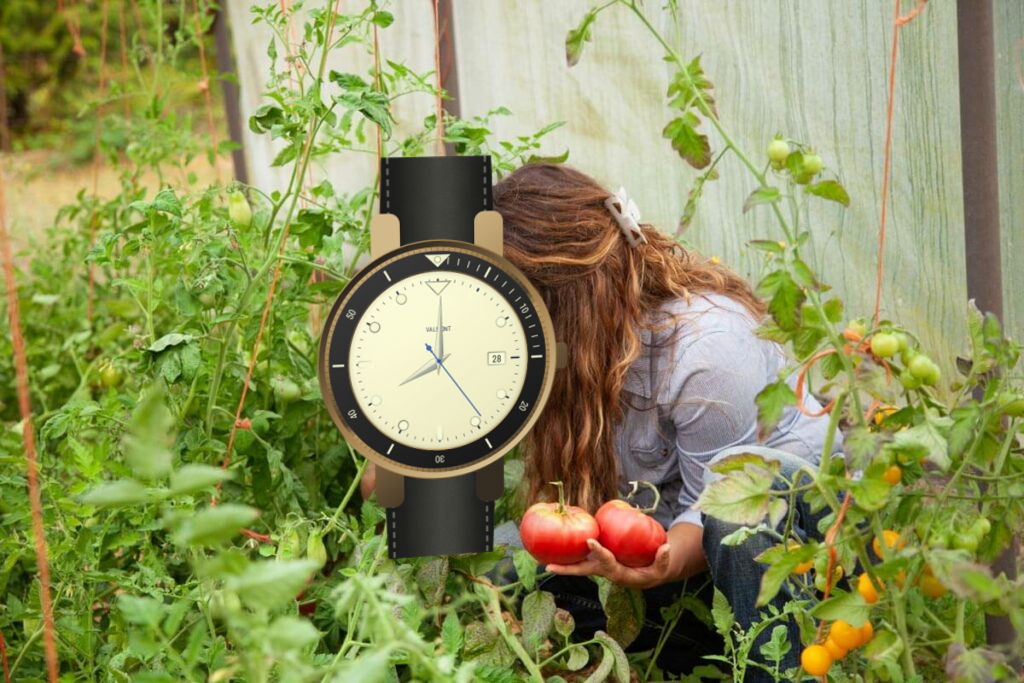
8:00:24
